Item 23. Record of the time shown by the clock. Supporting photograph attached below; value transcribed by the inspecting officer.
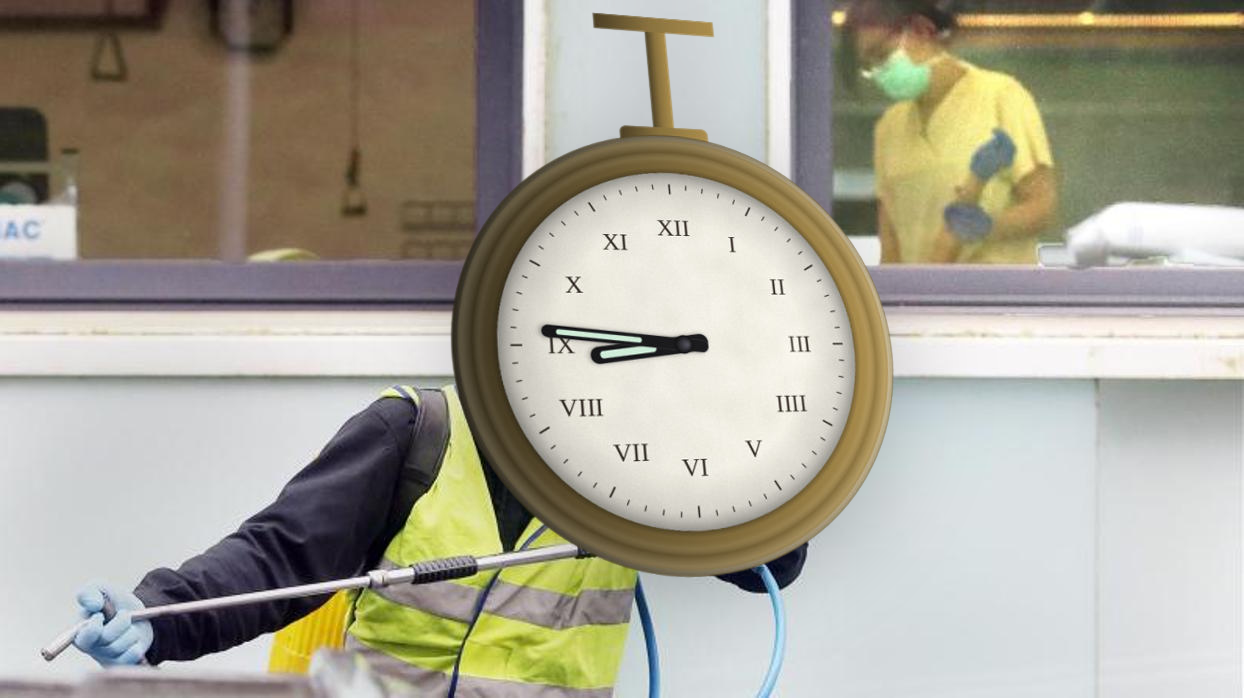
8:46
